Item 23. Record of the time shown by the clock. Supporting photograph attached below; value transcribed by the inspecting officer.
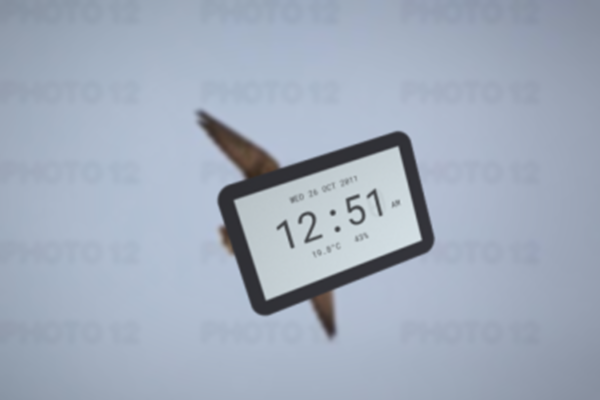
12:51
